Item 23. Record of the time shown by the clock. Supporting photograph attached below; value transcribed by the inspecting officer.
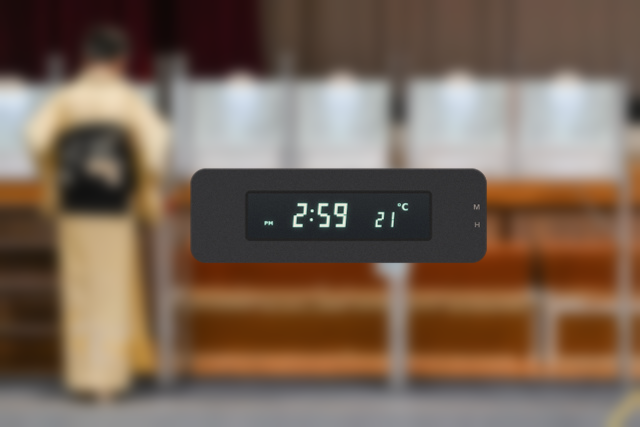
2:59
